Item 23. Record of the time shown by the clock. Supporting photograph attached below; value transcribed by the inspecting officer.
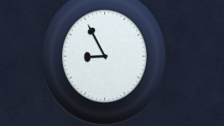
8:55
